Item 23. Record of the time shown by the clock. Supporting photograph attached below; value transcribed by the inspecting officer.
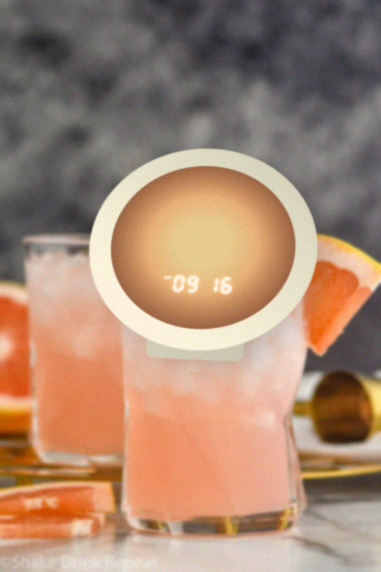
9:16
